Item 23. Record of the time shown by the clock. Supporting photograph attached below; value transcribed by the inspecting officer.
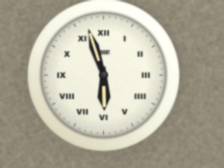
5:57
